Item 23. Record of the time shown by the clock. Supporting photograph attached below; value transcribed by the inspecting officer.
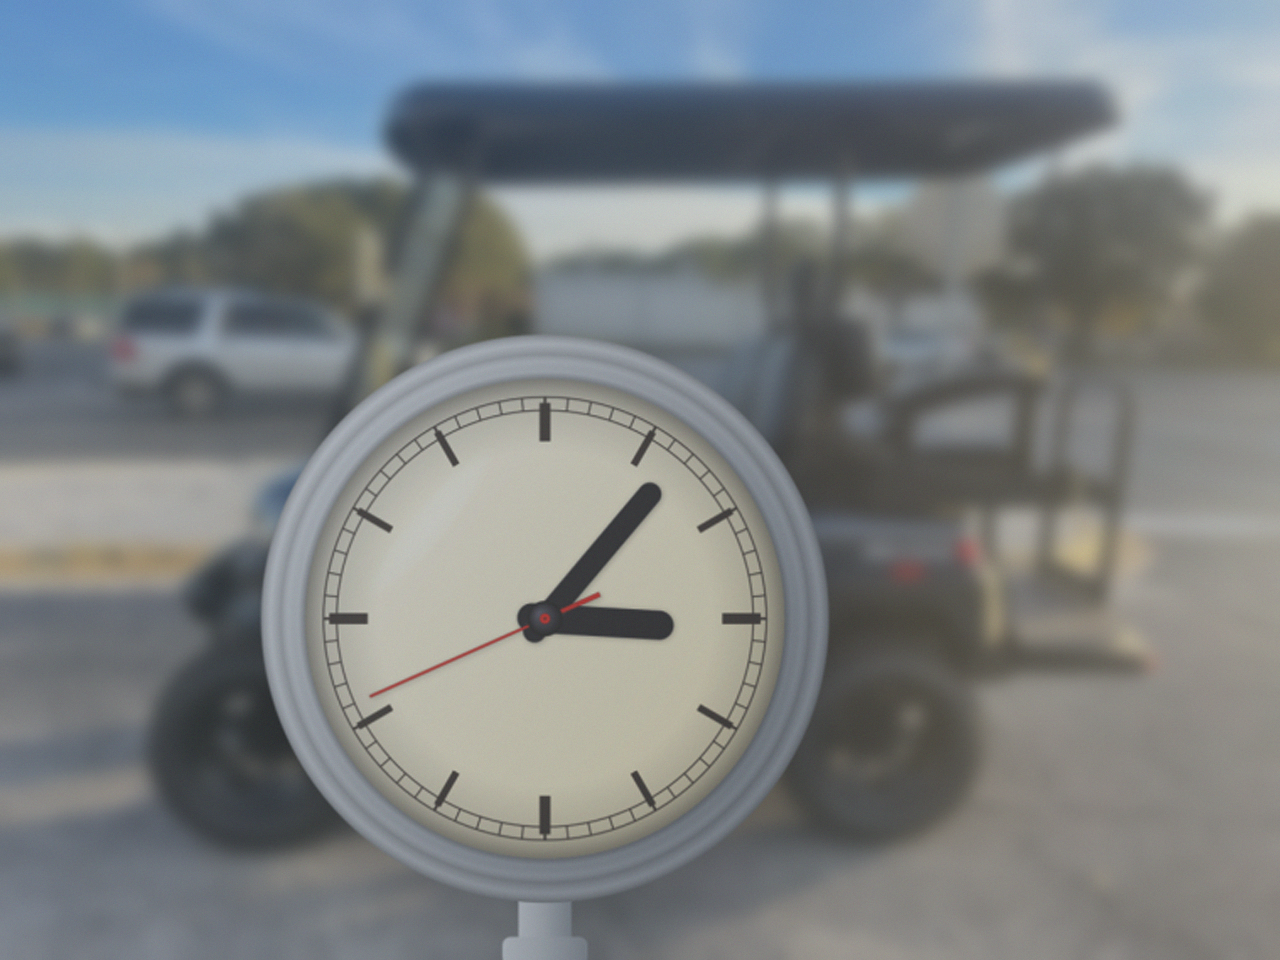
3:06:41
